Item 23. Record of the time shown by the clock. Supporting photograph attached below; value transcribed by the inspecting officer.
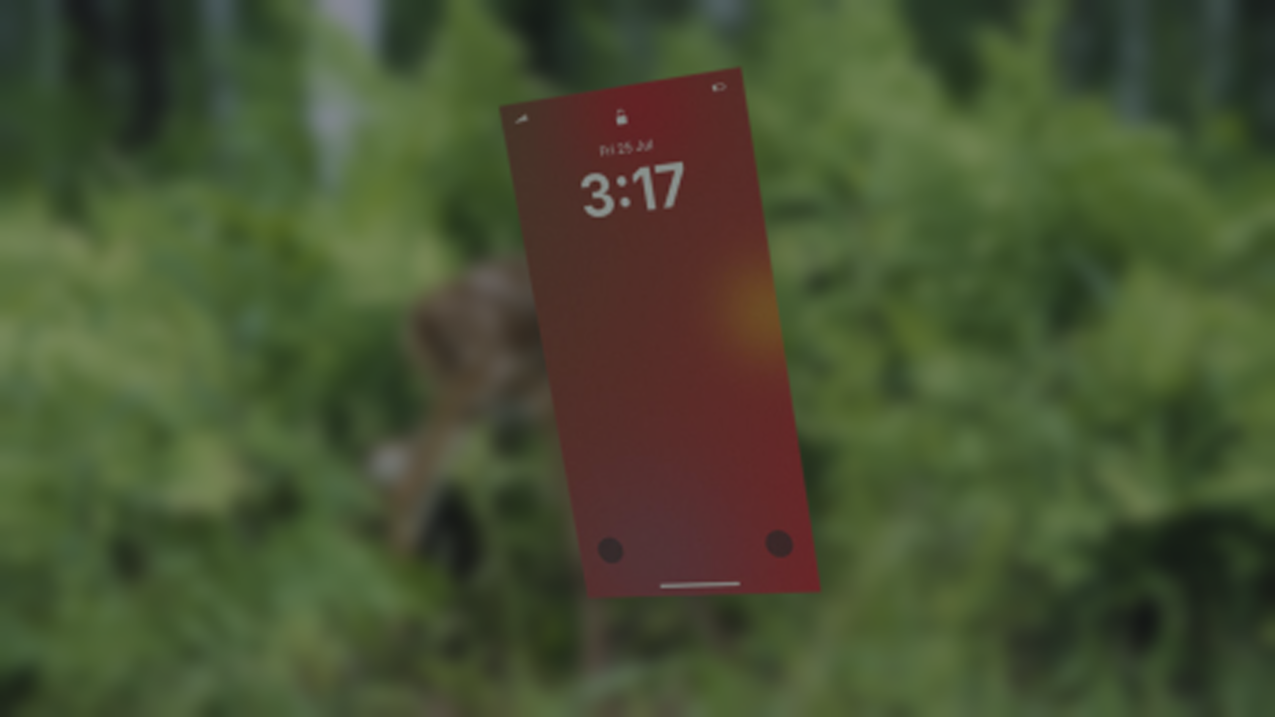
3:17
